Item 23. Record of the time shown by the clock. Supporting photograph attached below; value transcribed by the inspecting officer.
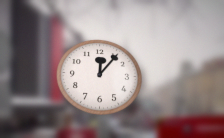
12:06
